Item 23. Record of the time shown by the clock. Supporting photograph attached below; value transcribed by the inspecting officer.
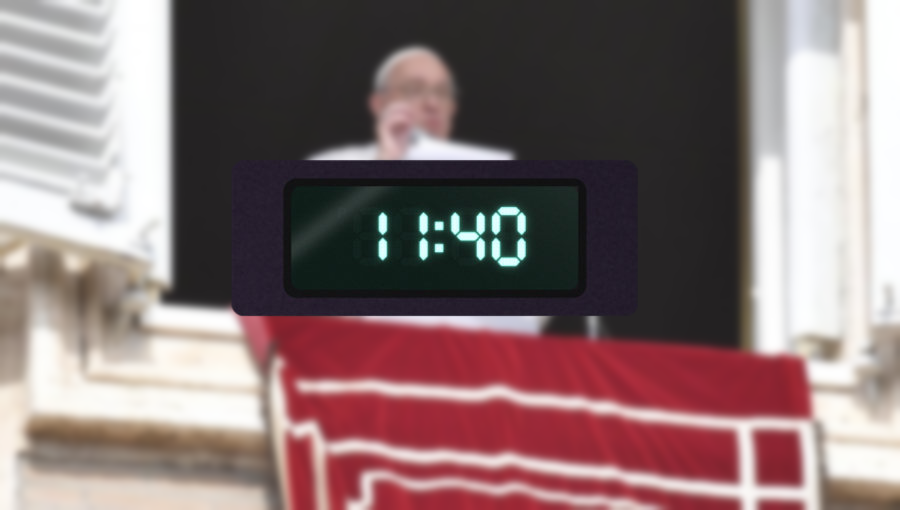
11:40
